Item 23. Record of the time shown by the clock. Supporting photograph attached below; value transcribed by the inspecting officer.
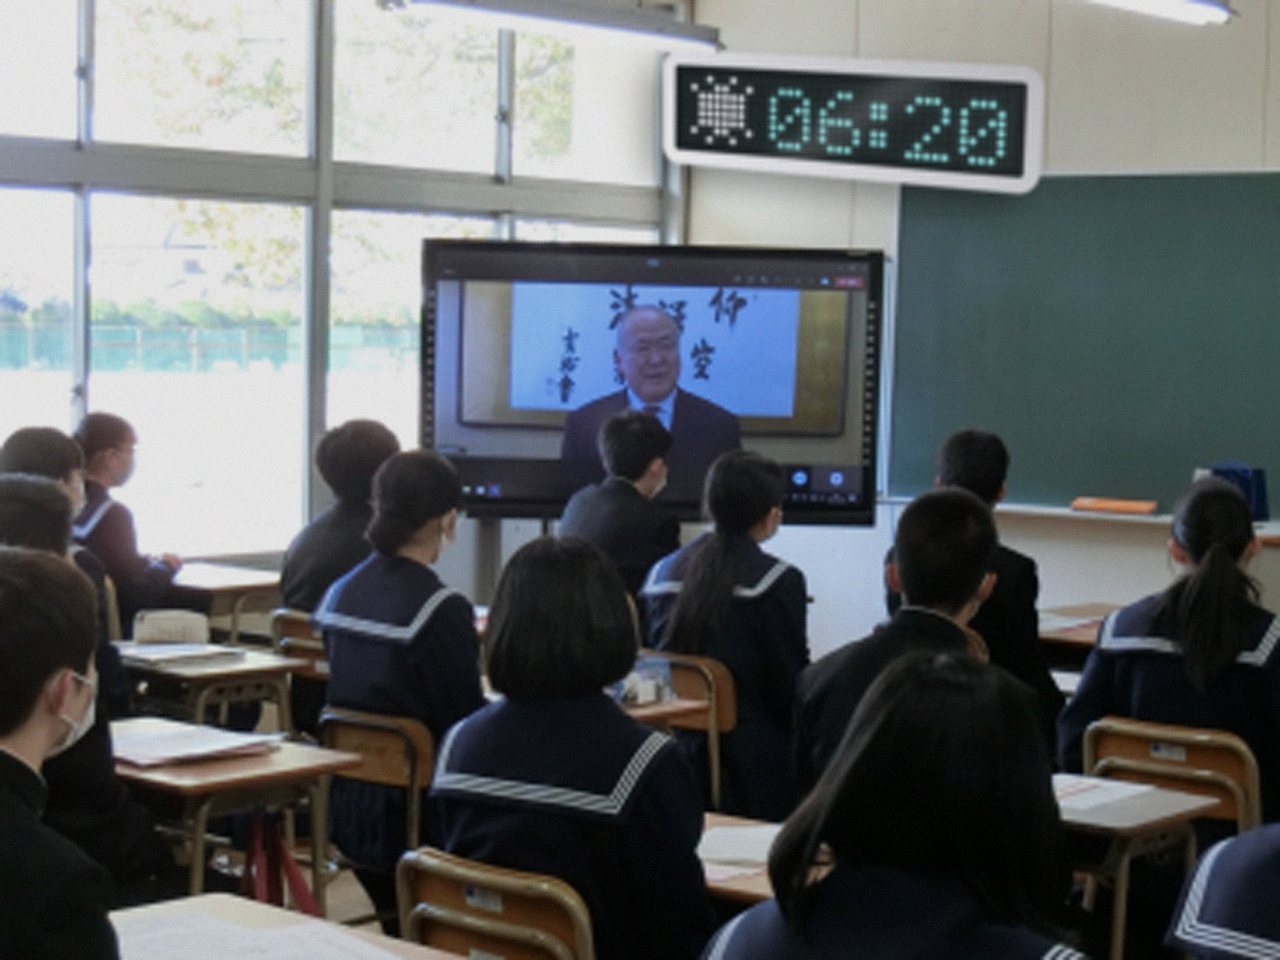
6:20
